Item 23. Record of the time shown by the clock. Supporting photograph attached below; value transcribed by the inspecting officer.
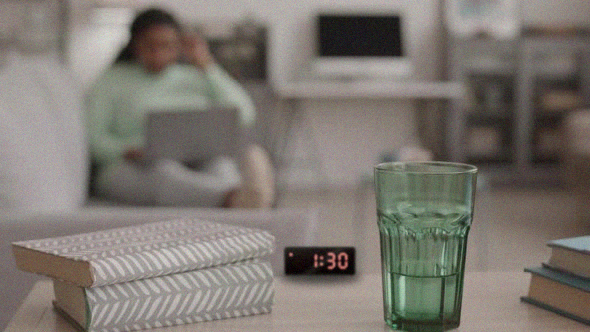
1:30
